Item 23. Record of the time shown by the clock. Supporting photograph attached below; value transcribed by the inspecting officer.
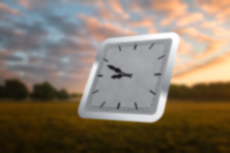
8:49
